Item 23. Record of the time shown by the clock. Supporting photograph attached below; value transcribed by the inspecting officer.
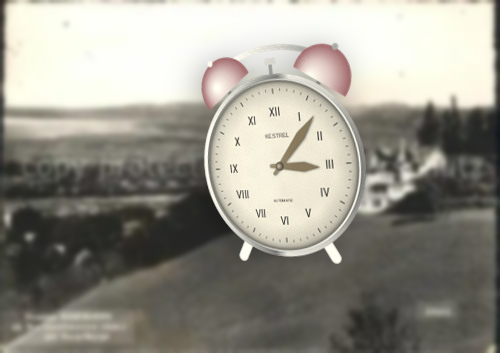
3:07
